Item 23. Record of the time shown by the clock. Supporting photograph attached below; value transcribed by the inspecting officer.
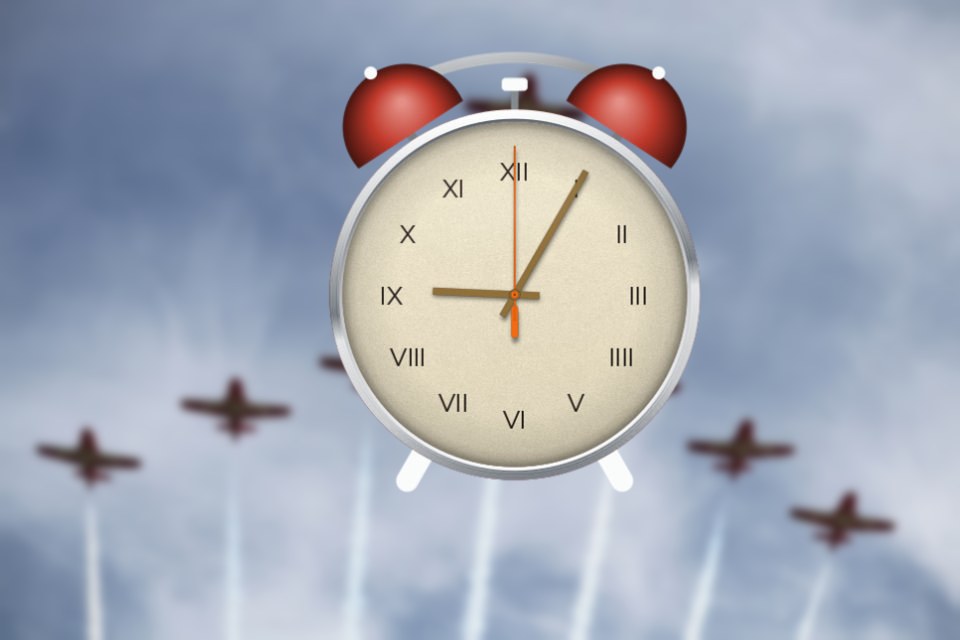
9:05:00
